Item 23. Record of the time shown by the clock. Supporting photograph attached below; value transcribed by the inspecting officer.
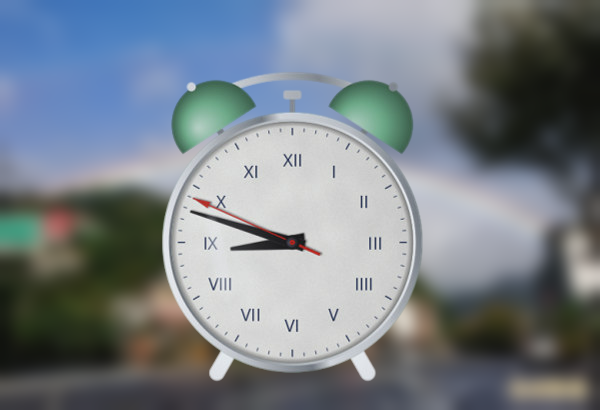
8:47:49
